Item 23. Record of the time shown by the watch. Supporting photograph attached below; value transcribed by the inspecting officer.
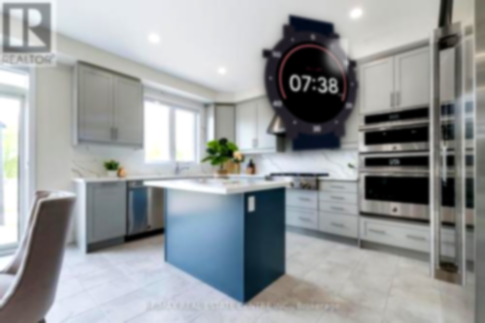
7:38
